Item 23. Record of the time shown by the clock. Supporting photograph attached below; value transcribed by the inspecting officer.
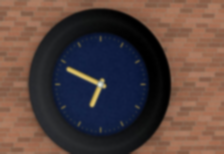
6:49
